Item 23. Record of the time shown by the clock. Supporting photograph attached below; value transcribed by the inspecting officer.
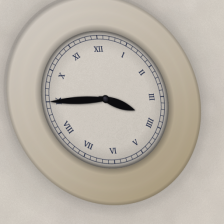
3:45
